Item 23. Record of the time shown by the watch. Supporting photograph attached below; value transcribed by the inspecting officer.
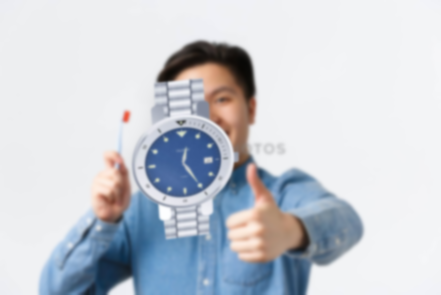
12:25
